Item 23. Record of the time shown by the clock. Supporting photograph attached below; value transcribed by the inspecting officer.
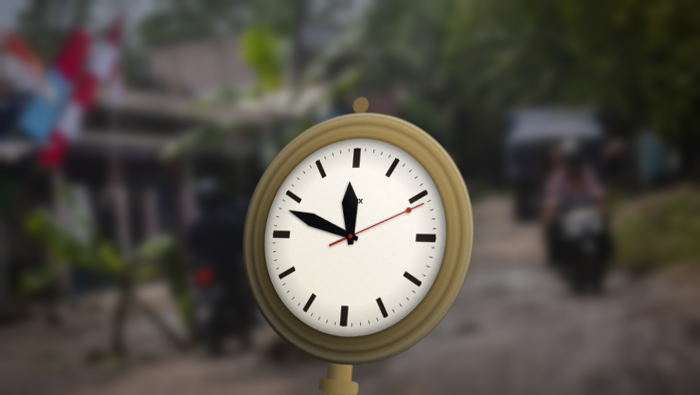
11:48:11
